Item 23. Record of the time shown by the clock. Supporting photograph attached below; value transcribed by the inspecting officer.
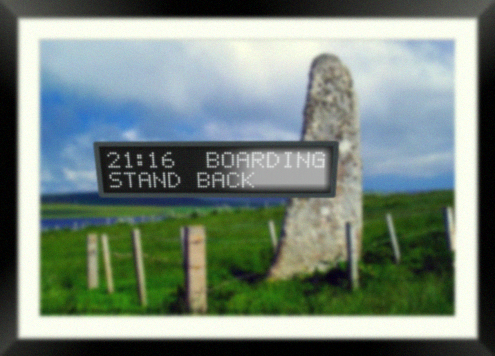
21:16
